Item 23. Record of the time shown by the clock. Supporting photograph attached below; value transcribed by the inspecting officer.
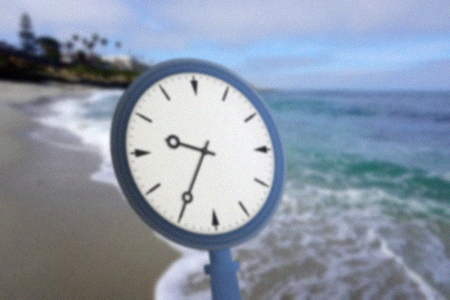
9:35
